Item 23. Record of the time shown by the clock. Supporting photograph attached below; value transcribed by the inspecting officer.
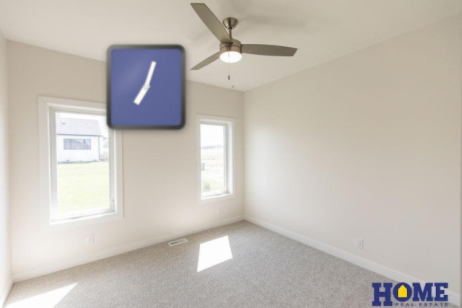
7:03
